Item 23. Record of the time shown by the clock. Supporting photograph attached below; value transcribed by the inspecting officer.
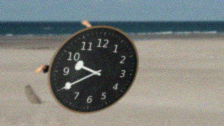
9:40
